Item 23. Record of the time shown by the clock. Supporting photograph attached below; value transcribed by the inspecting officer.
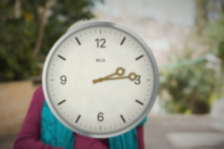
2:14
